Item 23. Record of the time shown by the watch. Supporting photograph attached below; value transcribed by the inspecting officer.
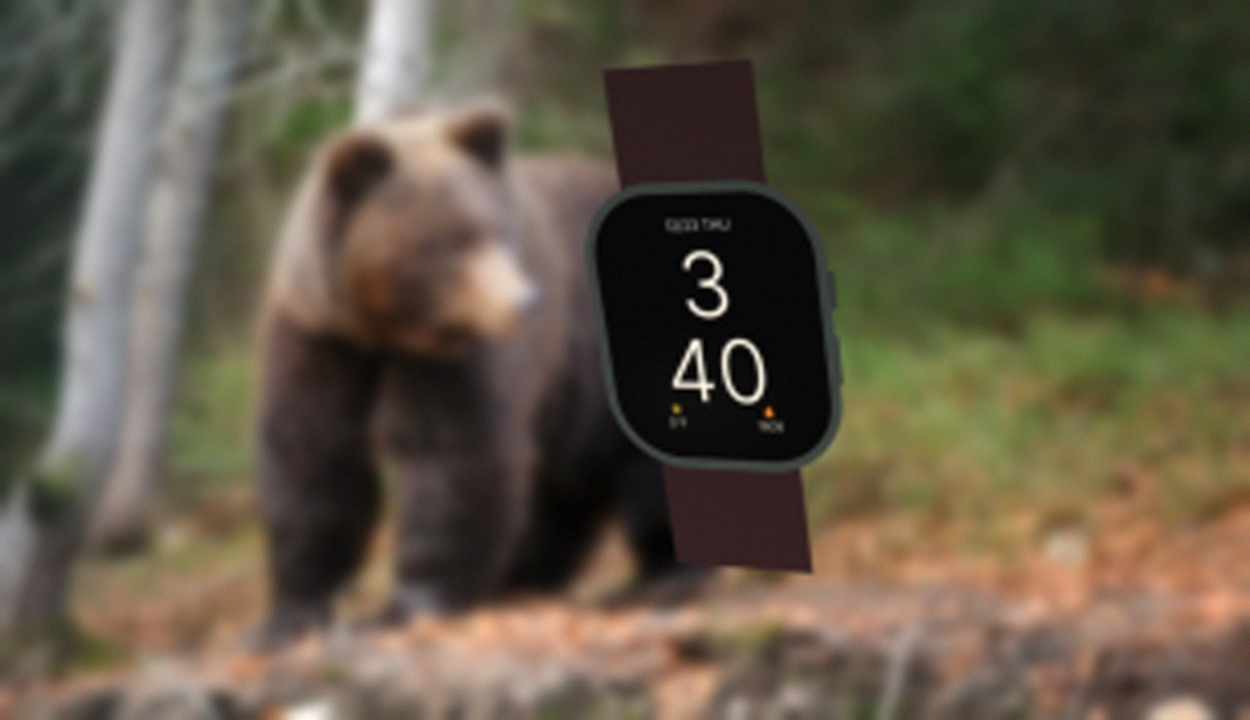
3:40
